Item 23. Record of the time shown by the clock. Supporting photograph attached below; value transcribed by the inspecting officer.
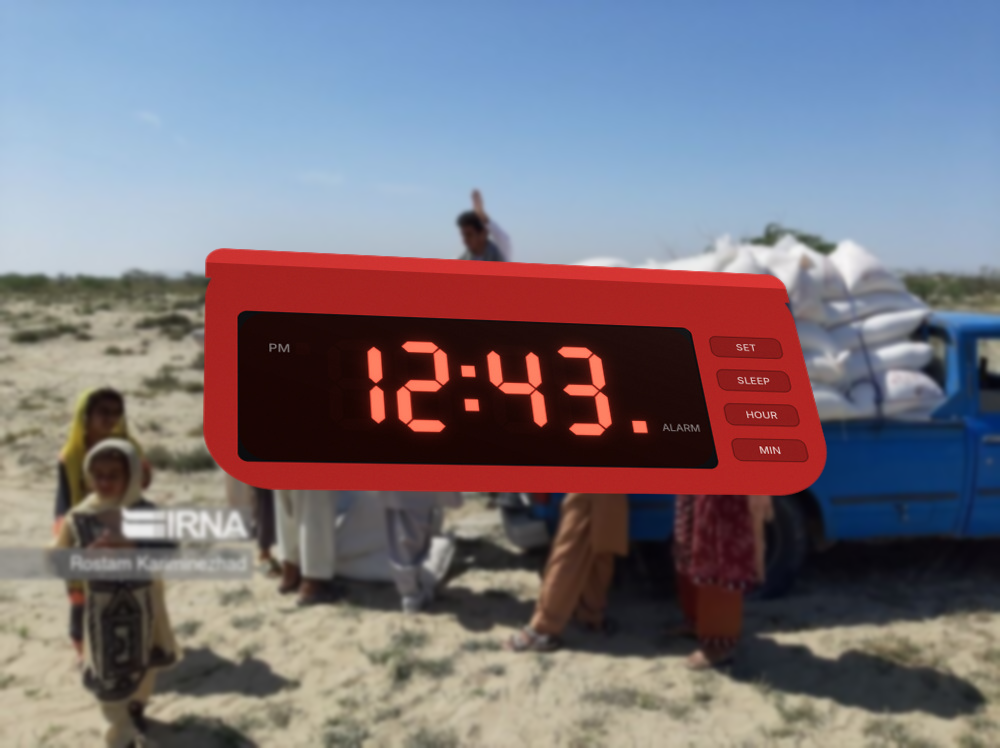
12:43
